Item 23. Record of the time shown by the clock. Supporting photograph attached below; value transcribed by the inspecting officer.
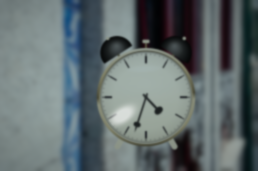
4:33
